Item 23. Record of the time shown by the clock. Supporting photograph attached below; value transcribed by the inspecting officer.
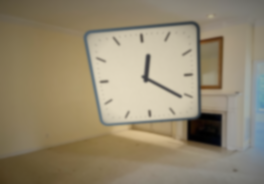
12:21
